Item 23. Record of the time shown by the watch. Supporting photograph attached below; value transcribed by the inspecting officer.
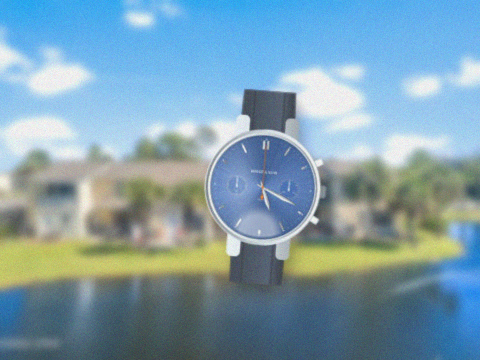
5:19
